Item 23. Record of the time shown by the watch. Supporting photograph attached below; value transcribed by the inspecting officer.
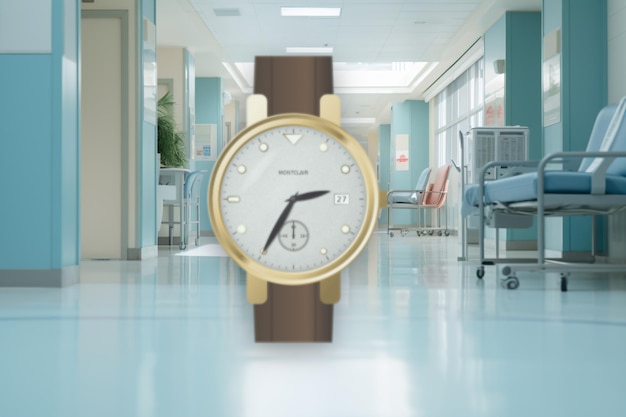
2:35
